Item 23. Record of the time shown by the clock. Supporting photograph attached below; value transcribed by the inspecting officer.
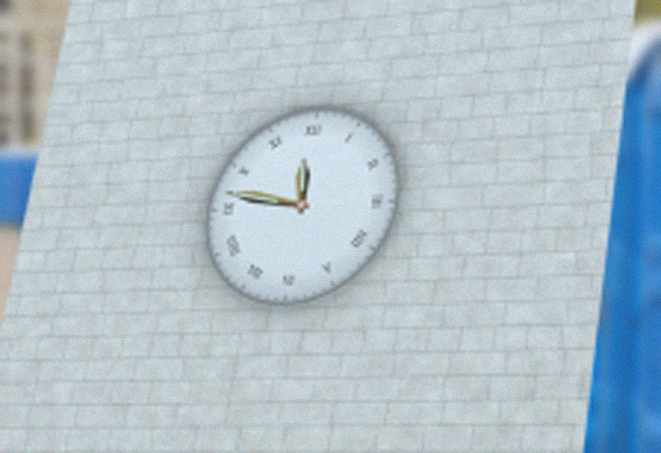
11:47
